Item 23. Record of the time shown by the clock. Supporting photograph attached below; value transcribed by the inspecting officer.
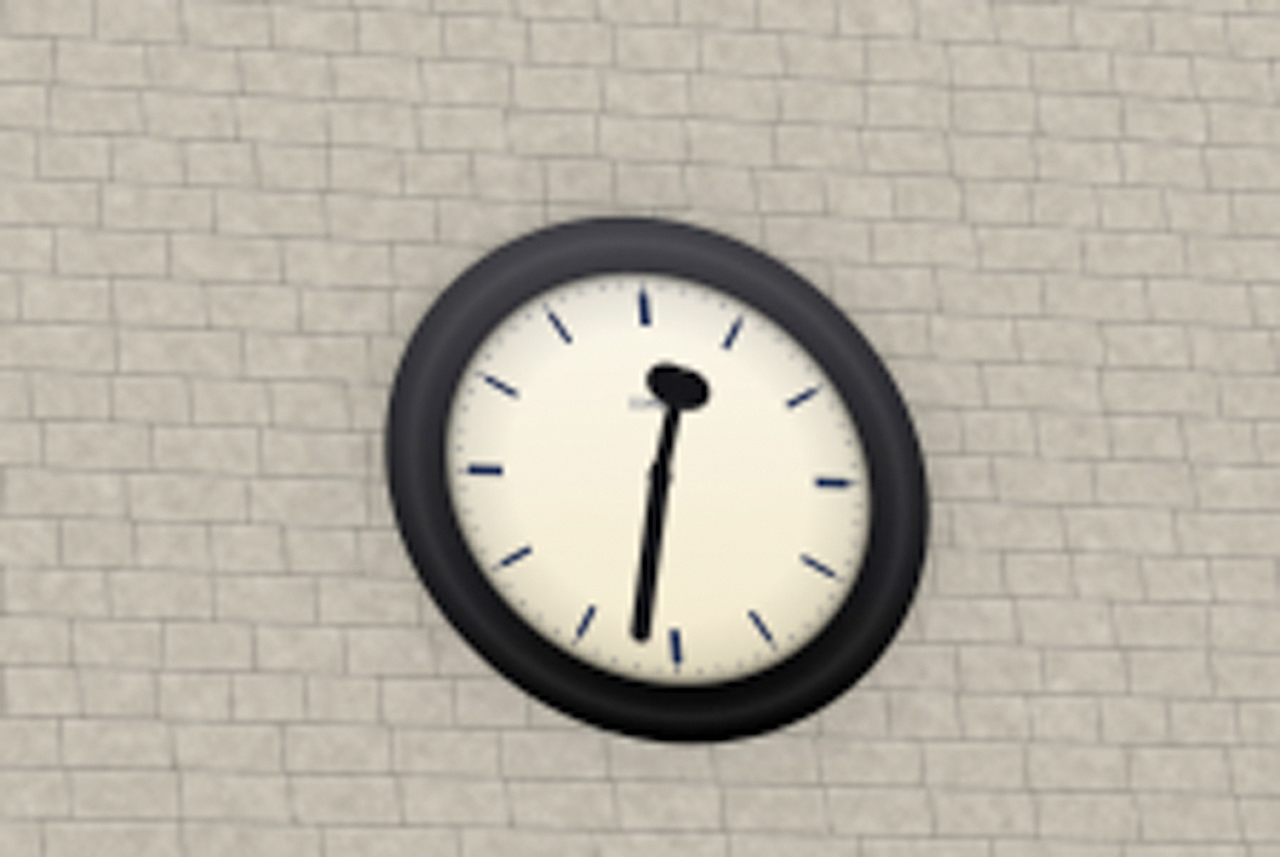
12:32
